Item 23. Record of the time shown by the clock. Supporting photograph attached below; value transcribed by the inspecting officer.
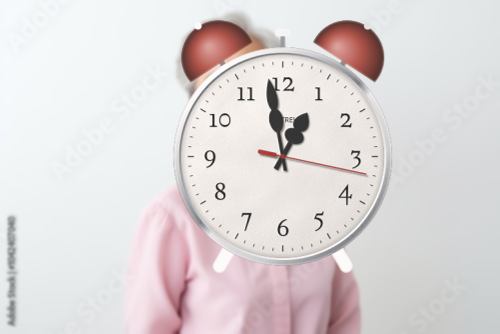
12:58:17
